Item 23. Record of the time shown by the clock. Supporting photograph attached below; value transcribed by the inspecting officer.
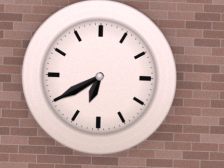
6:40
